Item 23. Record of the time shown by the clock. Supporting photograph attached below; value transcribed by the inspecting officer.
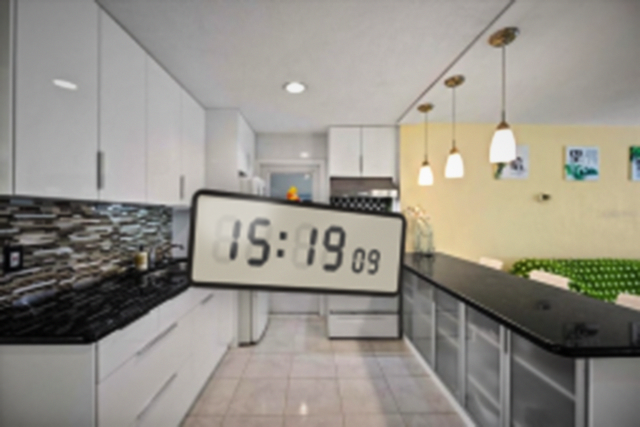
15:19:09
